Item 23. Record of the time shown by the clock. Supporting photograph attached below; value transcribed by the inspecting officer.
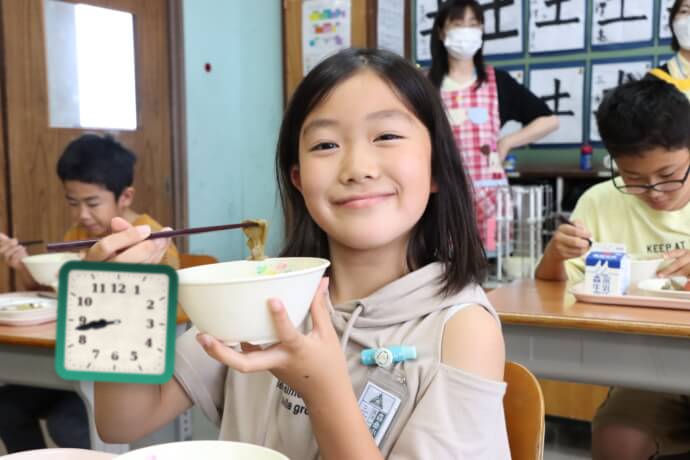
8:43
